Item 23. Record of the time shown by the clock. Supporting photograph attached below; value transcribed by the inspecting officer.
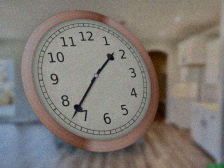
1:37
